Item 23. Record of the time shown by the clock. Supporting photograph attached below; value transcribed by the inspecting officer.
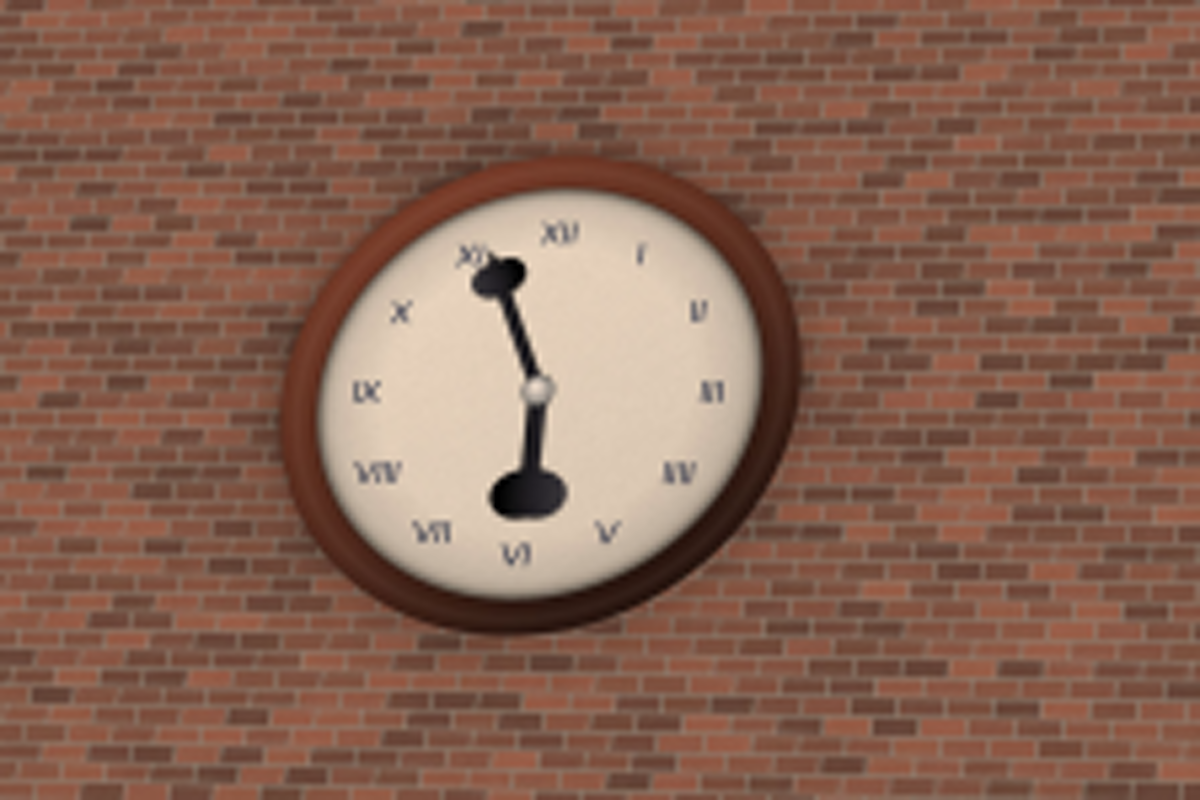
5:56
